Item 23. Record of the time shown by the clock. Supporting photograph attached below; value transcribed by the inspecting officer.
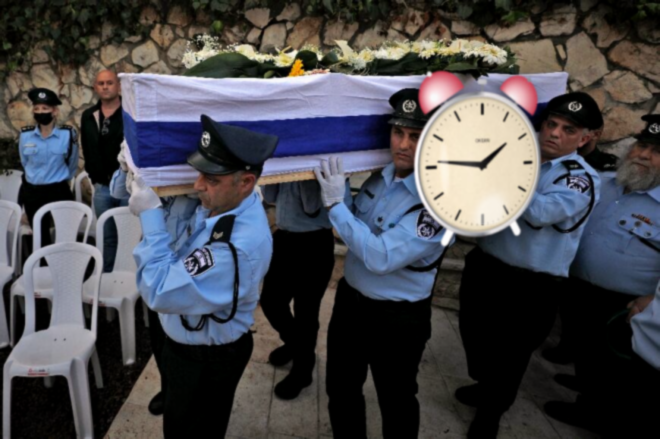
1:46
